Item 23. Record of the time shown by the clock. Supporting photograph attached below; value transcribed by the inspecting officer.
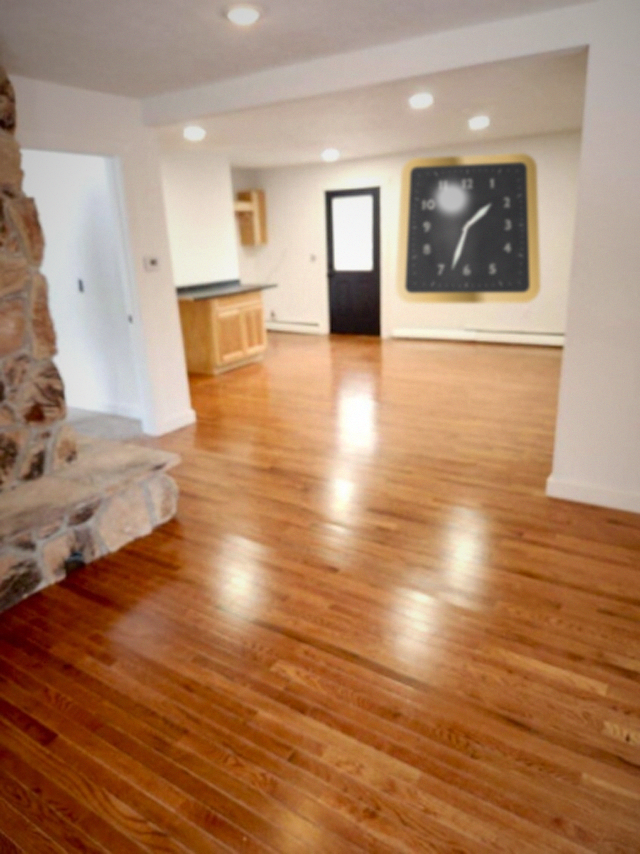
1:33
